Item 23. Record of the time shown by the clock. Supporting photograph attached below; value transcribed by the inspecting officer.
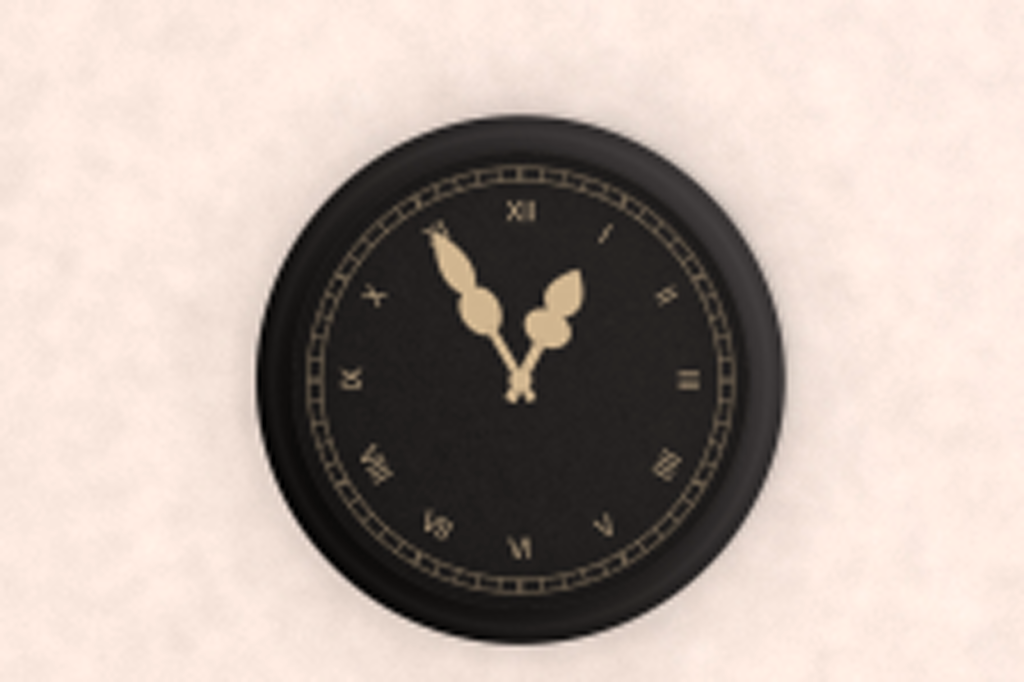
12:55
